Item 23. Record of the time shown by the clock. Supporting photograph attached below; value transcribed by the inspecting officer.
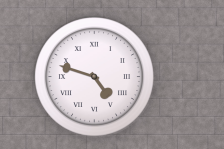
4:48
